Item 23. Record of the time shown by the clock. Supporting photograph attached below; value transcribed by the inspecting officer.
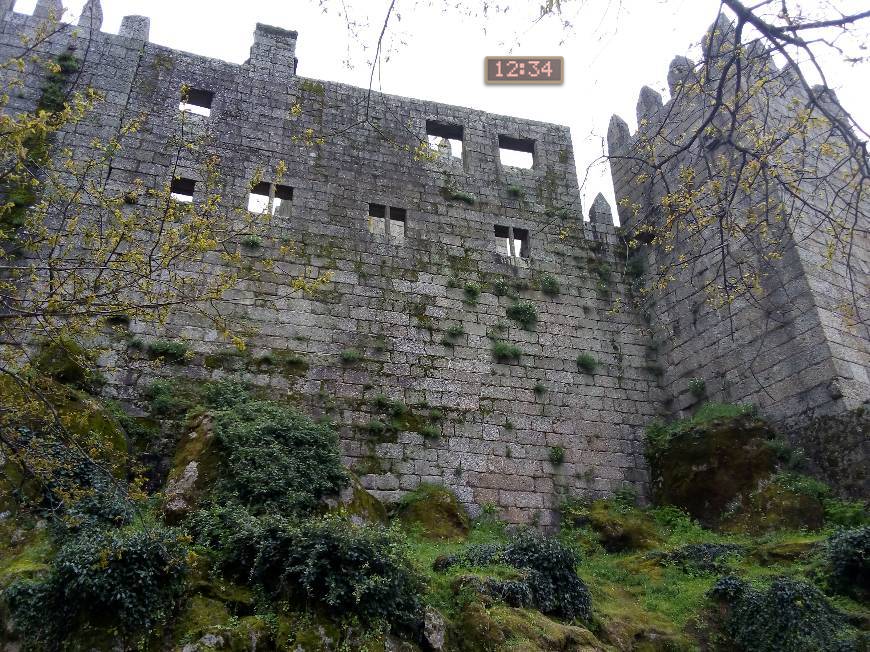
12:34
